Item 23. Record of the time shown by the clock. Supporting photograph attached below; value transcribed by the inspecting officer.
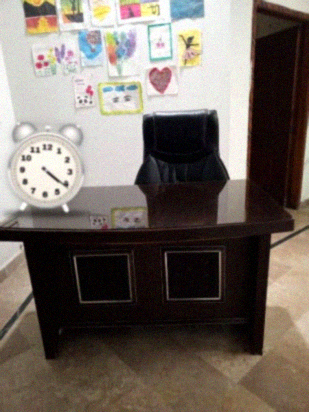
4:21
